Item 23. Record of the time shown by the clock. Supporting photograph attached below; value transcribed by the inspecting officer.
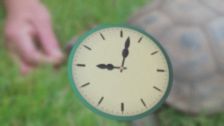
9:02
